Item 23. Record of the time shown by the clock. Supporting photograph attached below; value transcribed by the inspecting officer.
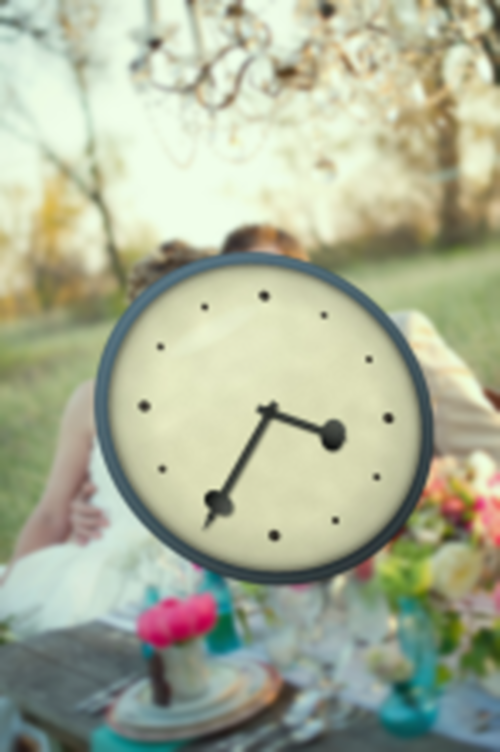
3:35
